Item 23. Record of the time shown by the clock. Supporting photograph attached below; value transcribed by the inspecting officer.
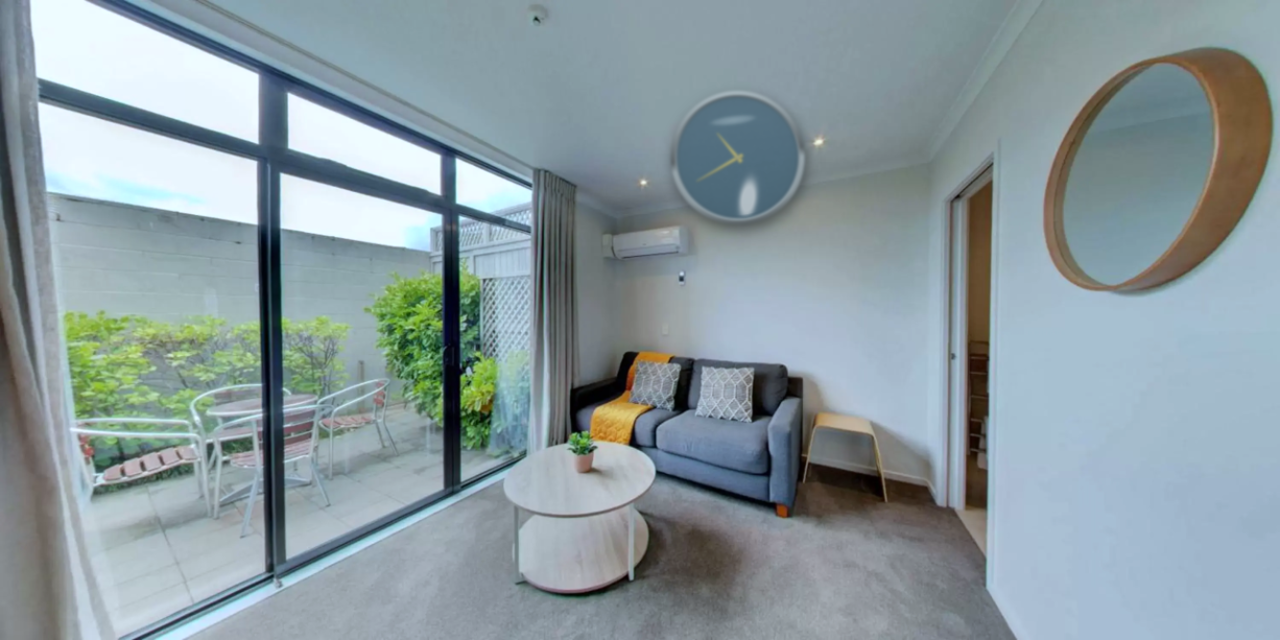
10:40
